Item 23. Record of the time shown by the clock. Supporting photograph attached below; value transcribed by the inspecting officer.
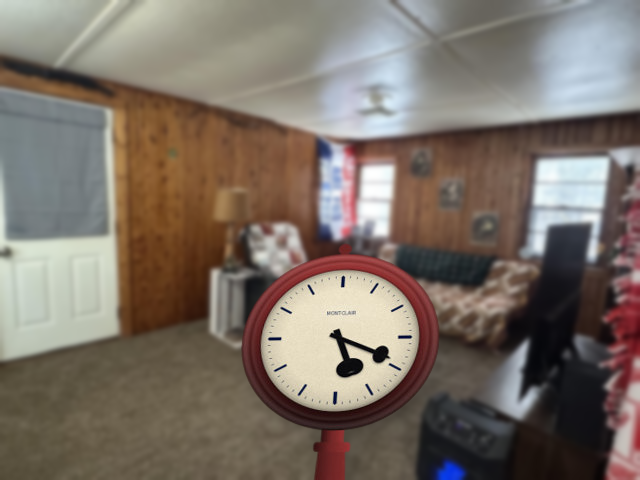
5:19
